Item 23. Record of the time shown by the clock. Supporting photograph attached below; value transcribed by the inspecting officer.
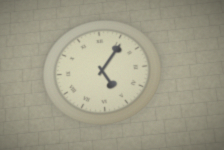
5:06
